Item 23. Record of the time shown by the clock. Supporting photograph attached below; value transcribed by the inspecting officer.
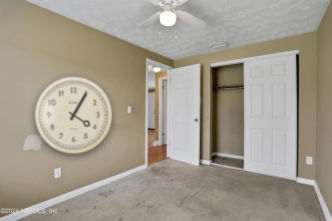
4:05
